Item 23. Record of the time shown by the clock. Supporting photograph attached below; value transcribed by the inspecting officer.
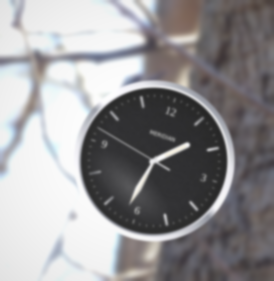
1:31:47
